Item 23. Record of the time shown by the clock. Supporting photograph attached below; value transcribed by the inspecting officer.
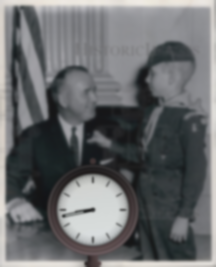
8:43
